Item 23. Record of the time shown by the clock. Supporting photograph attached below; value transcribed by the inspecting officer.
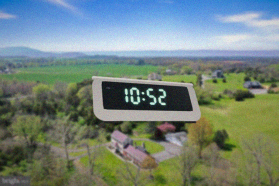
10:52
